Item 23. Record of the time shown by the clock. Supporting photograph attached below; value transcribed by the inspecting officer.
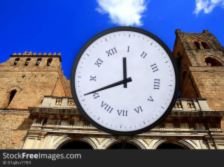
12:46
